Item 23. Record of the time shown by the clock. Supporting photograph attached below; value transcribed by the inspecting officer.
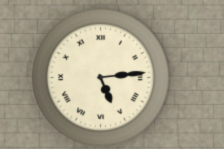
5:14
